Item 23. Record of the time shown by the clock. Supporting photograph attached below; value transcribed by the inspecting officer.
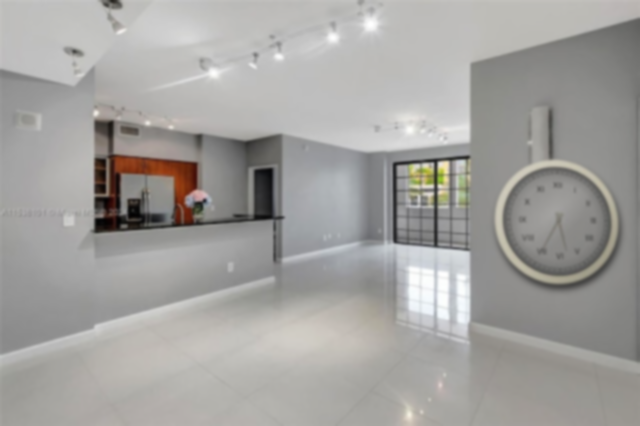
5:35
